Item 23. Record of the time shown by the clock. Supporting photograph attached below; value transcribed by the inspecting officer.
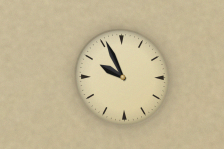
9:56
